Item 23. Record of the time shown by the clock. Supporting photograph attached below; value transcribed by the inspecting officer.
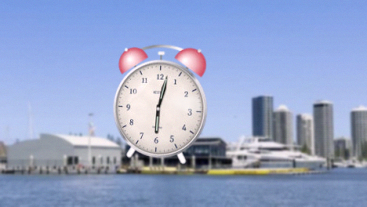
6:02
